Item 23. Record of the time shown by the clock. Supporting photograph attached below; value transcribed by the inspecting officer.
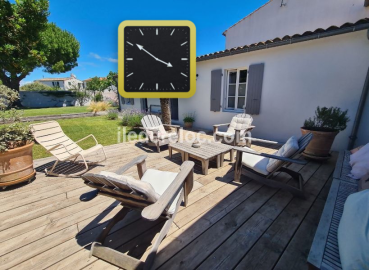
3:51
